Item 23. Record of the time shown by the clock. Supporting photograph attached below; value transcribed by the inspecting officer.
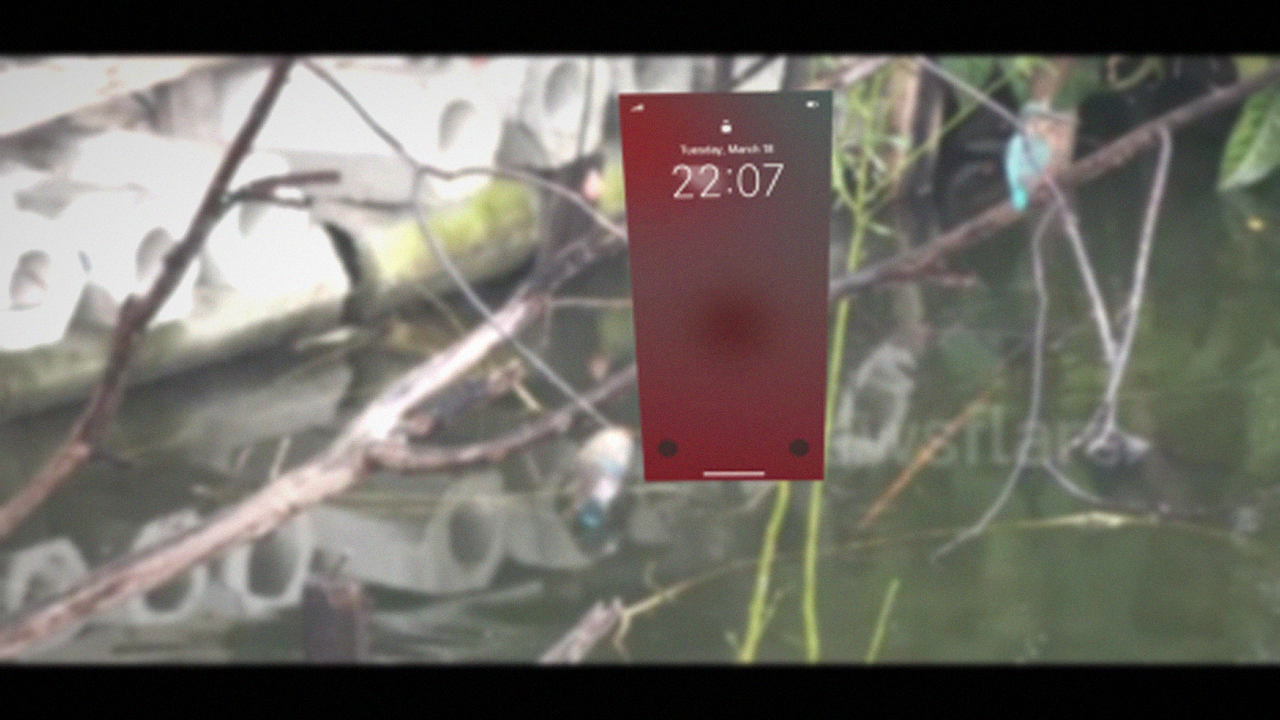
22:07
